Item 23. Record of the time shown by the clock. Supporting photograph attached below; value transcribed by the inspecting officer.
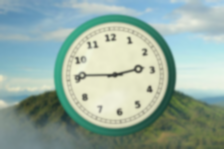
2:46
